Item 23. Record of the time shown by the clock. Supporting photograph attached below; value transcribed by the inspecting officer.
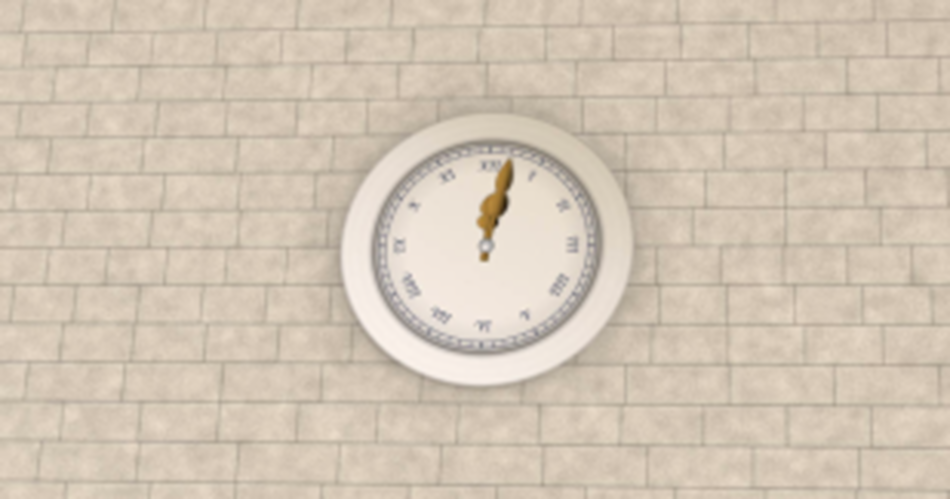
12:02
